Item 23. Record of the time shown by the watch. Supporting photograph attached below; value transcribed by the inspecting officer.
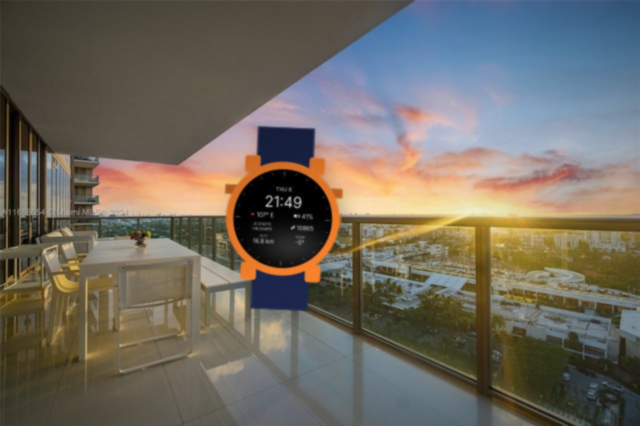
21:49
